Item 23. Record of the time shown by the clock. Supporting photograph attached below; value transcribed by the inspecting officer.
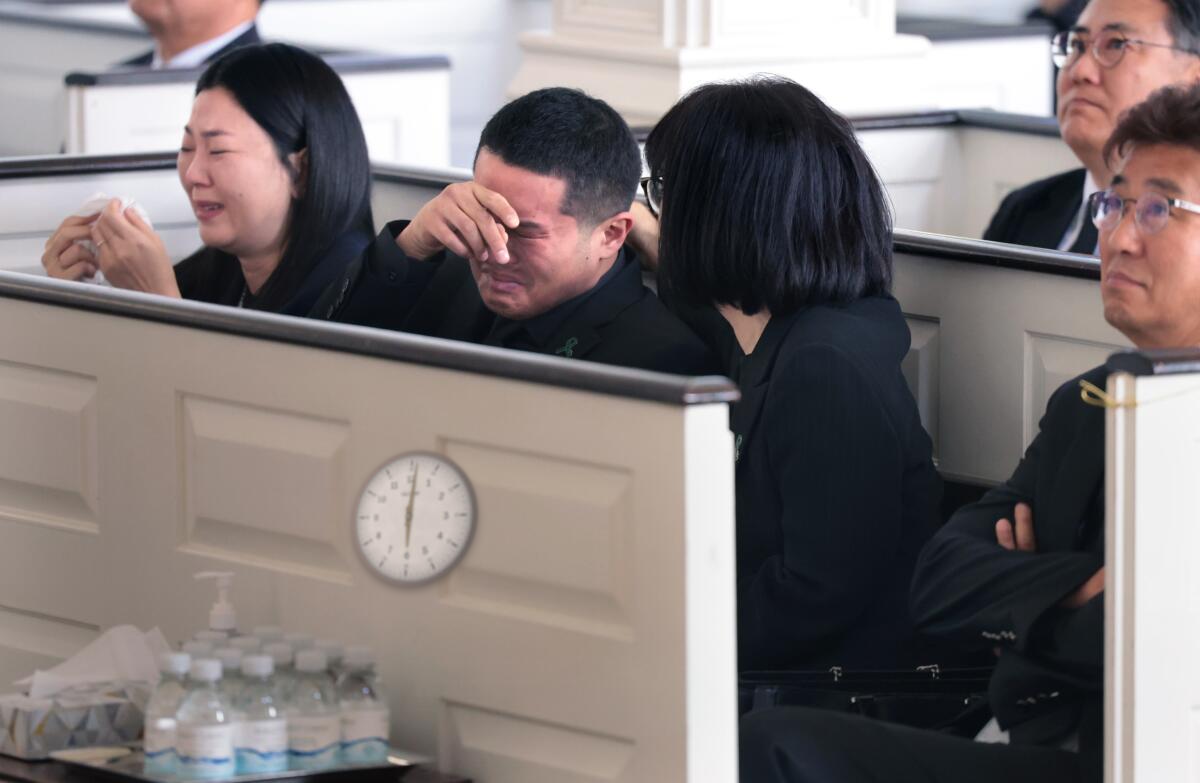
6:01
